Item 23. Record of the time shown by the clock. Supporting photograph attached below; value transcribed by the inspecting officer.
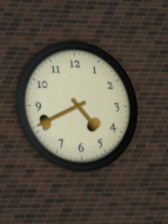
4:41
